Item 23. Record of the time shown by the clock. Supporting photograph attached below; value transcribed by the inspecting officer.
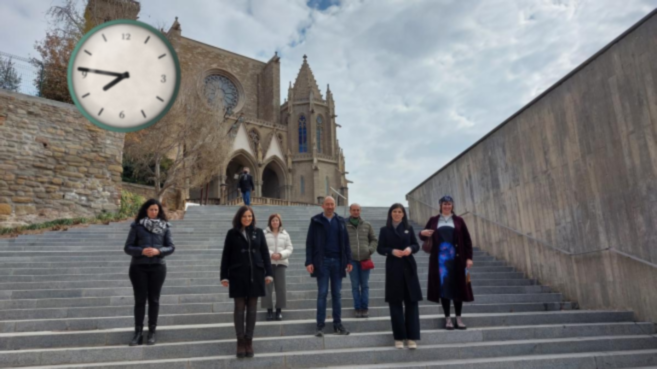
7:46
